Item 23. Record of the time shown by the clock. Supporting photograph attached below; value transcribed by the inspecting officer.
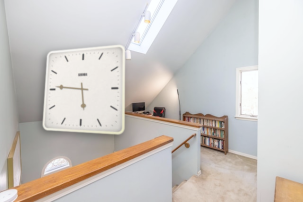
5:46
